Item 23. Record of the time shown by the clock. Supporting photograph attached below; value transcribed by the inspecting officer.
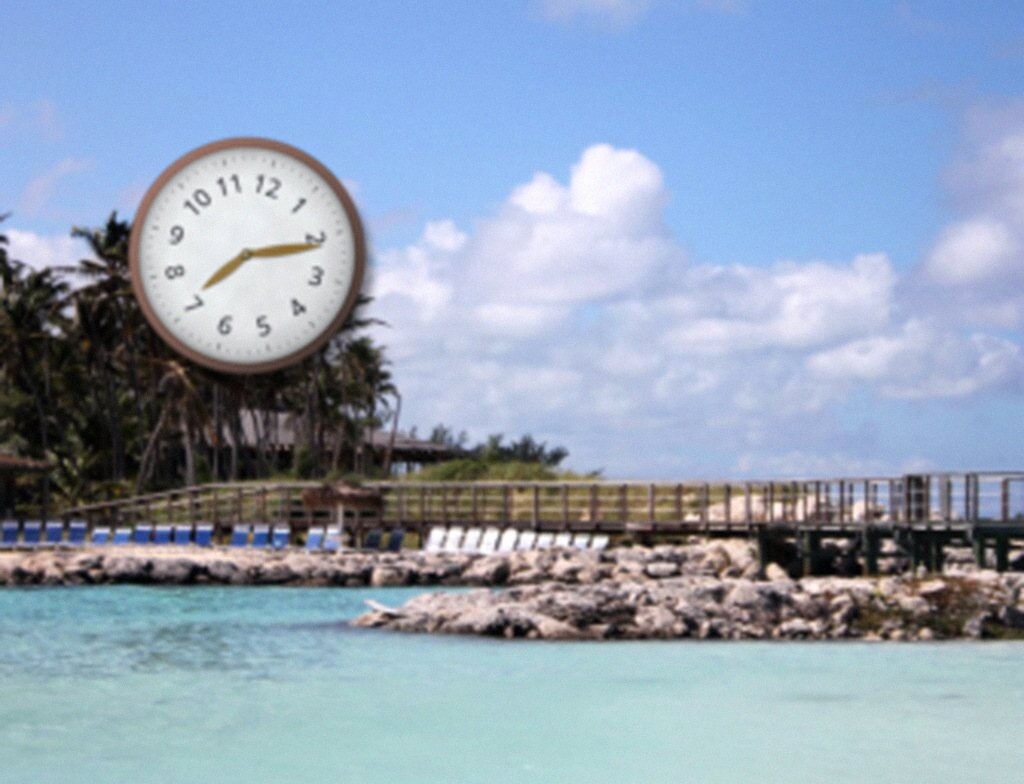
7:11
